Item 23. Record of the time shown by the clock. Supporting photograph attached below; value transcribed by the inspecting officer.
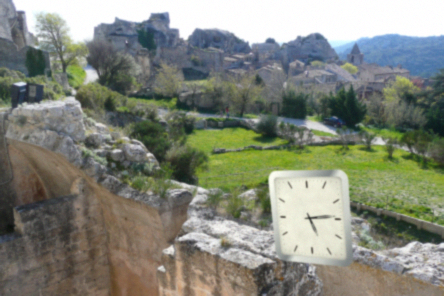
5:14
